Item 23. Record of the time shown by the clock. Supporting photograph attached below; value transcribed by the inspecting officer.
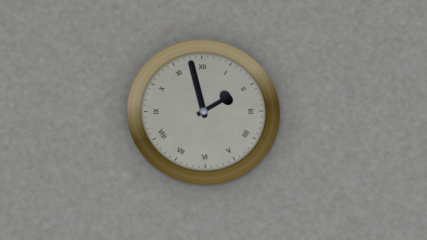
1:58
